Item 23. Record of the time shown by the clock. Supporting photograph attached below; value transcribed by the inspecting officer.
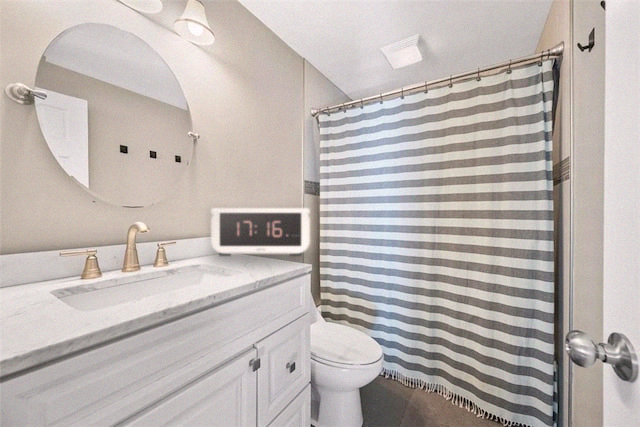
17:16
